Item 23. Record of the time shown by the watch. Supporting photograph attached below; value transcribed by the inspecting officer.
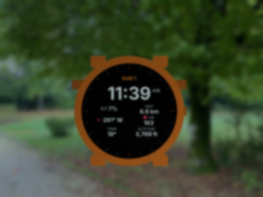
11:39
